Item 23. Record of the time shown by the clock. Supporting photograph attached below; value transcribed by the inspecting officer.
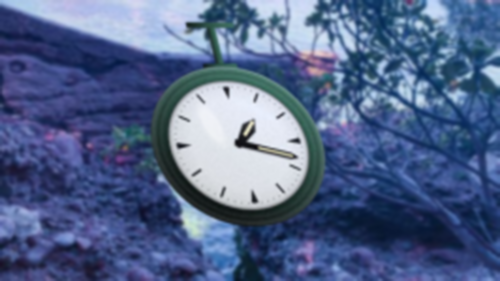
1:18
